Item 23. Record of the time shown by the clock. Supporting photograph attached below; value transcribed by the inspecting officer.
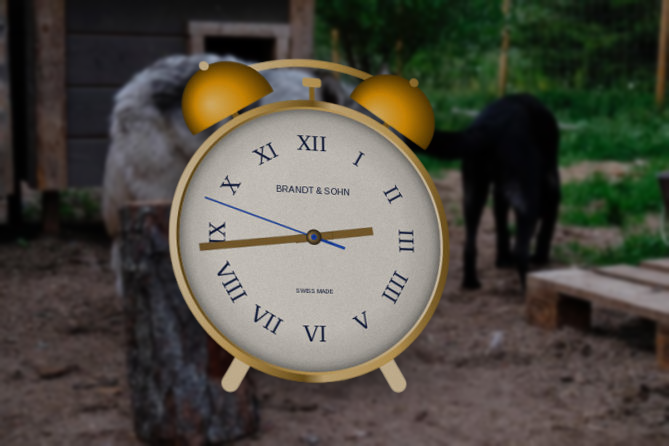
2:43:48
